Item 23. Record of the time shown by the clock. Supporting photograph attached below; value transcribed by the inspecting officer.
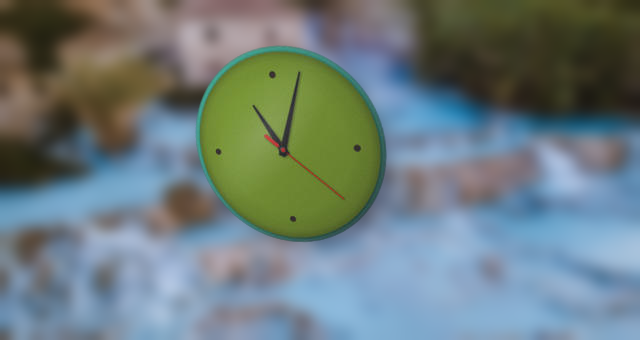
11:03:22
